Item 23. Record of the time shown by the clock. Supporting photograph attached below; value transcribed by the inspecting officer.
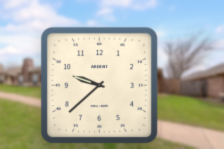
9:38
